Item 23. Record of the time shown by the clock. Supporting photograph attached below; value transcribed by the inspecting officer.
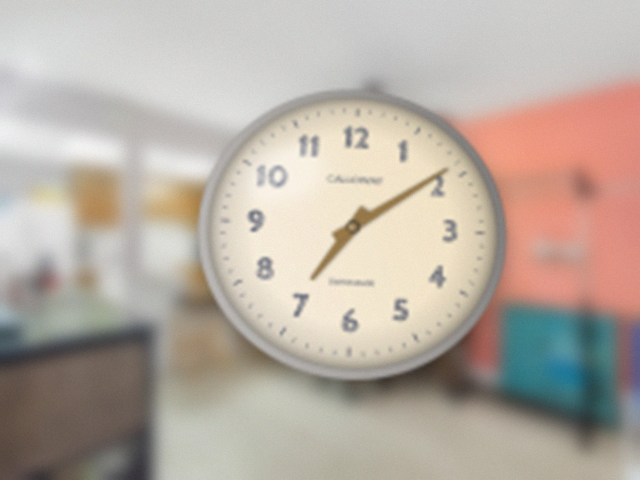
7:09
